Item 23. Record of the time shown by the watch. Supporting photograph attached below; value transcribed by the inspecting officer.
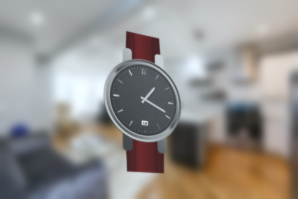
1:19
